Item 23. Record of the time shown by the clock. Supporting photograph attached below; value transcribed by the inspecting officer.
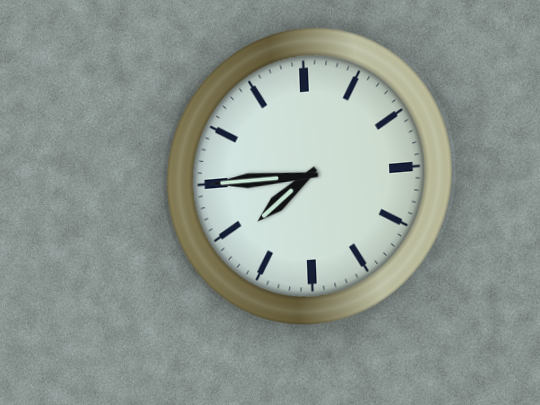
7:45
